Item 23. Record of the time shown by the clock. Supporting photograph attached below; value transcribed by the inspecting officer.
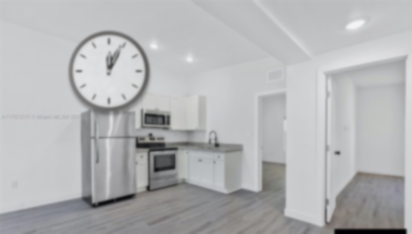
12:04
